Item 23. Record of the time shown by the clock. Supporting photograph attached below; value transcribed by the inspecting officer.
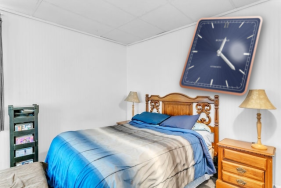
12:21
